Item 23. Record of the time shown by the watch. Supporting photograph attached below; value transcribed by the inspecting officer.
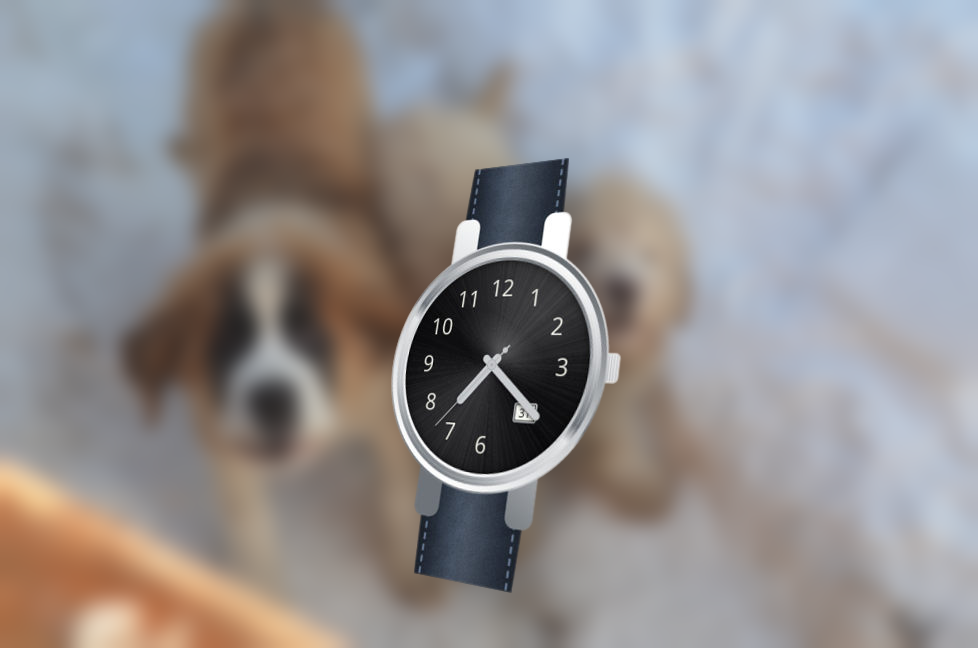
7:21:37
